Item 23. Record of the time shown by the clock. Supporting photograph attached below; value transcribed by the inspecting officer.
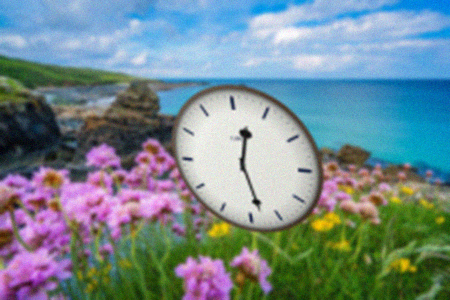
12:28
